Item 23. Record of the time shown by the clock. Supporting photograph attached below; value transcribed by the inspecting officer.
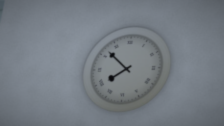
7:52
